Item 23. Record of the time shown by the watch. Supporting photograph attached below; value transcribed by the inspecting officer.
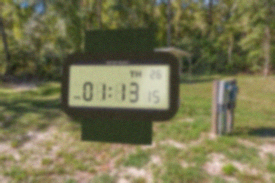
1:13:15
